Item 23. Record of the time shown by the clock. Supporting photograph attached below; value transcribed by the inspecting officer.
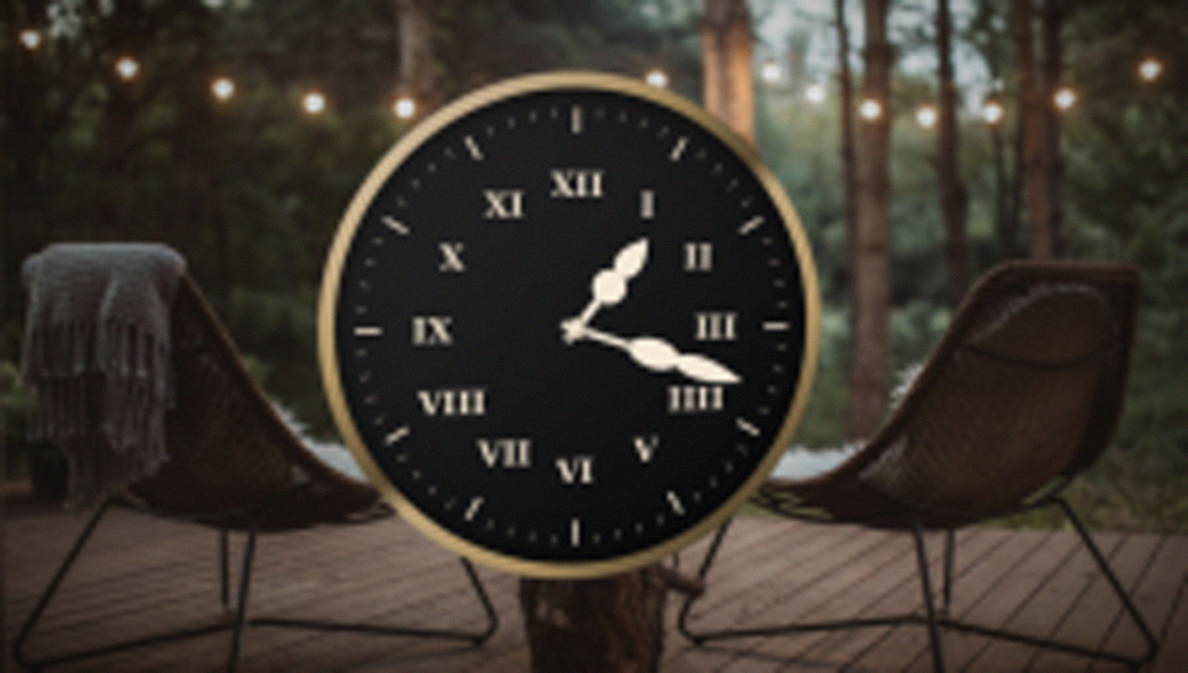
1:18
